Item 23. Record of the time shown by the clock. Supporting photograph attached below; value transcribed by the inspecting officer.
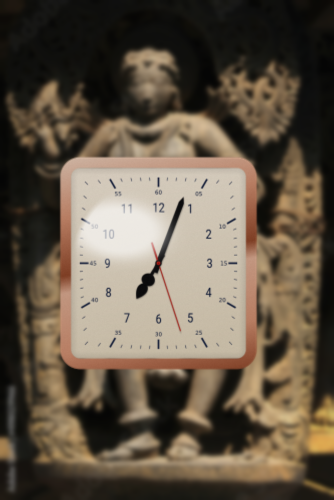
7:03:27
